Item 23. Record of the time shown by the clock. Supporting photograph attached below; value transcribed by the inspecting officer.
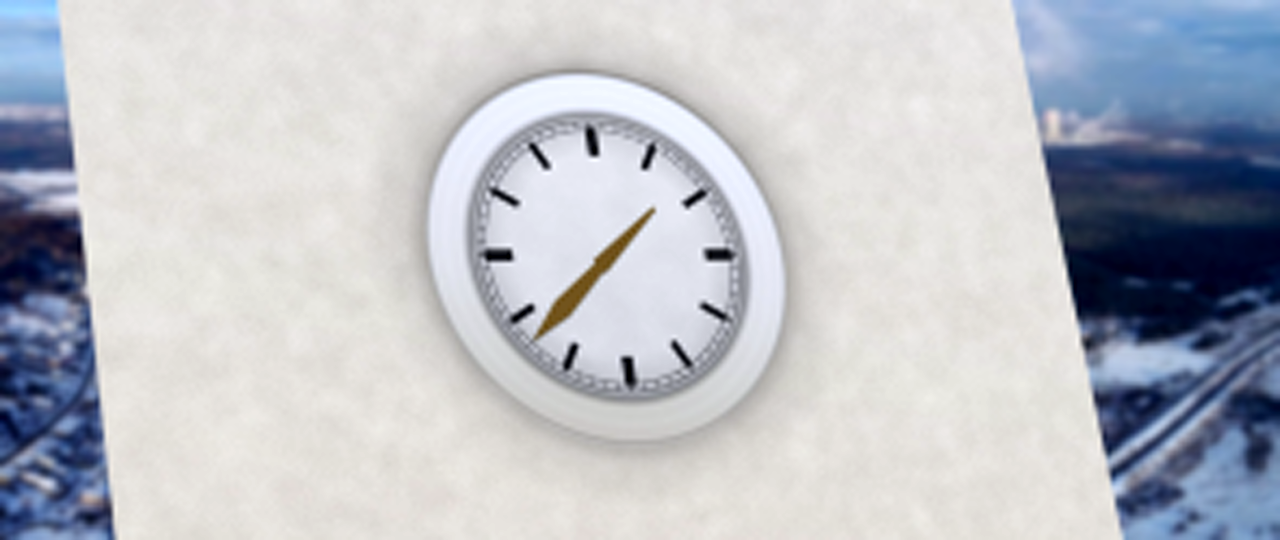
1:38
